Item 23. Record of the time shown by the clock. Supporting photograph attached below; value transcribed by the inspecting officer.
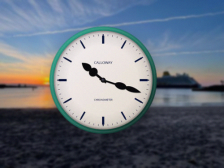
10:18
